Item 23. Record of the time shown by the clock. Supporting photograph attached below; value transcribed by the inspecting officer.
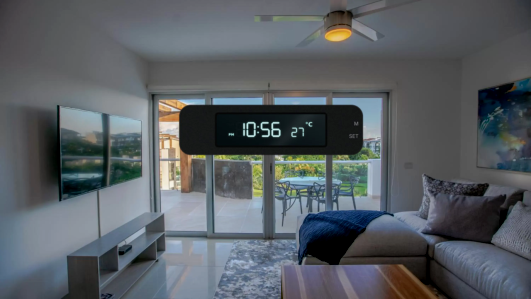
10:56
